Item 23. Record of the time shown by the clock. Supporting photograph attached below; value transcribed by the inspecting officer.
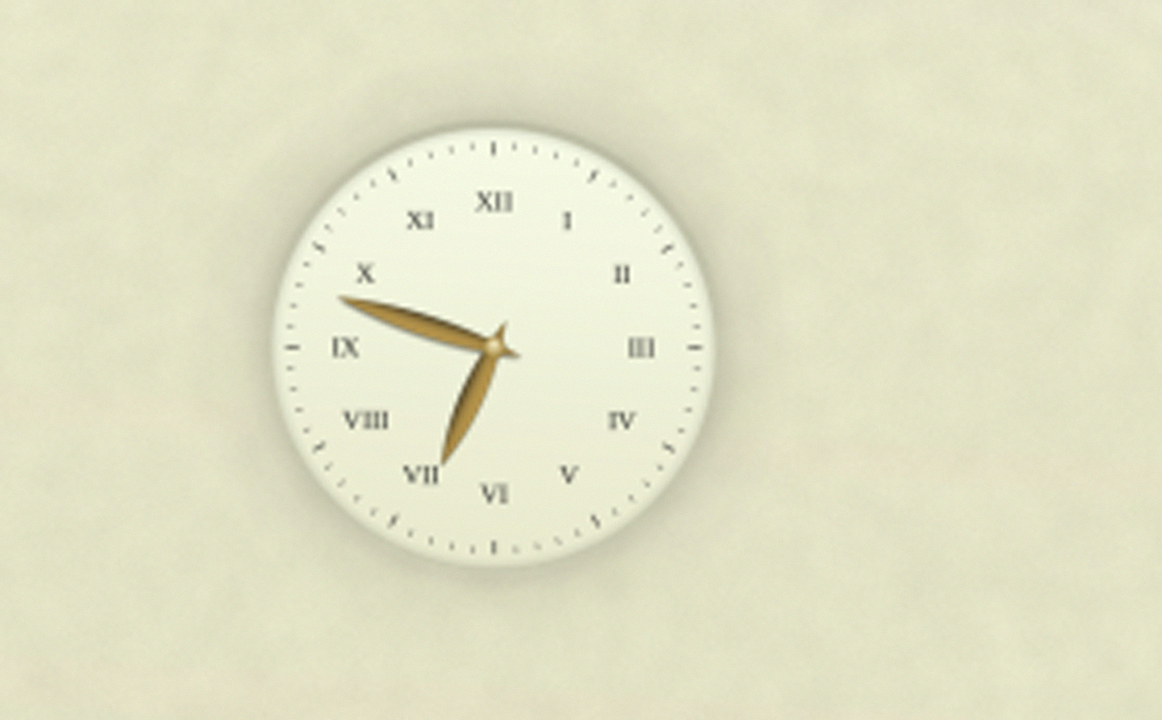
6:48
